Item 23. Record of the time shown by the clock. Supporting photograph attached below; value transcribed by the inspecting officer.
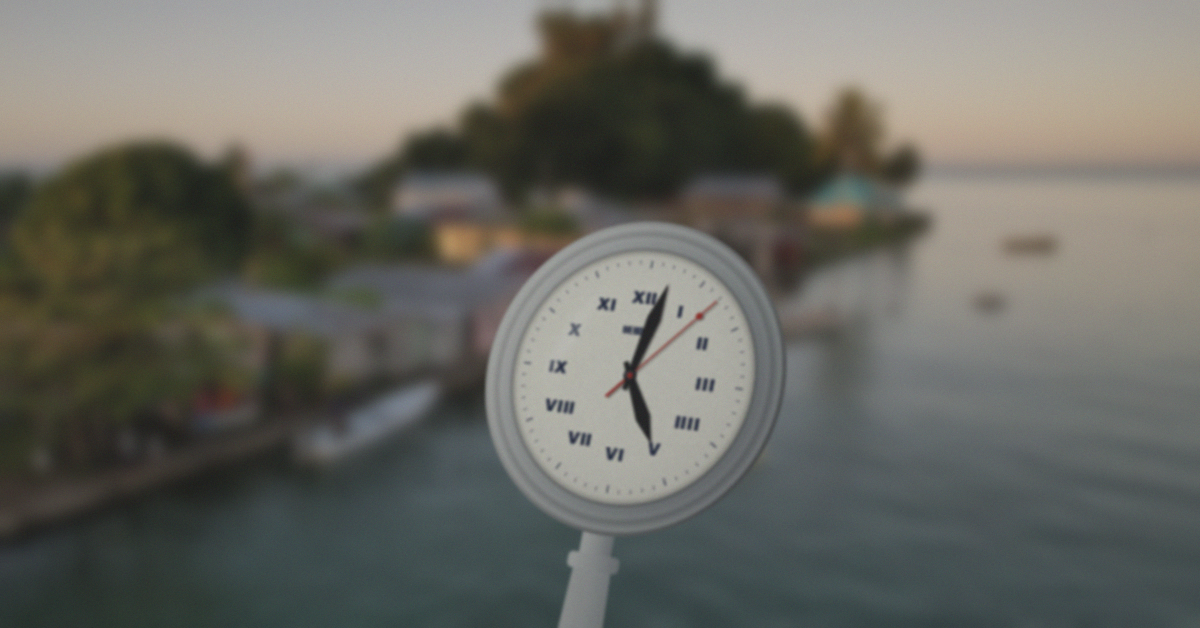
5:02:07
